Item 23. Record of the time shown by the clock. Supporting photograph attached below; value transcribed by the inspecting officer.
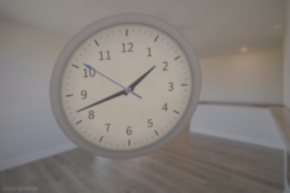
1:41:51
